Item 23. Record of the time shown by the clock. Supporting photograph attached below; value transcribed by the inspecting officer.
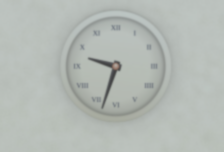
9:33
